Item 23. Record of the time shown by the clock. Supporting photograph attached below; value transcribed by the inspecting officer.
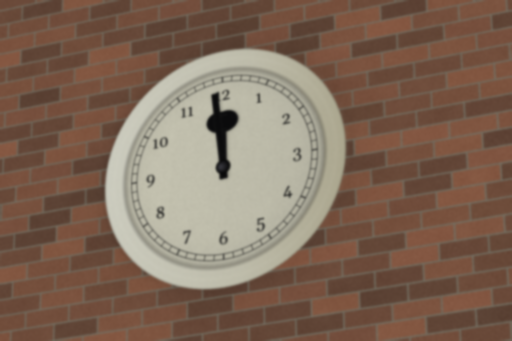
11:59
